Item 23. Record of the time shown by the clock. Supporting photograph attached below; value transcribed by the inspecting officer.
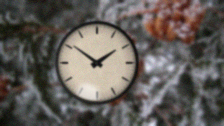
1:51
